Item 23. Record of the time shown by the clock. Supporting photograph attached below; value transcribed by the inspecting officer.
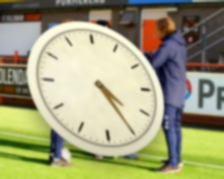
4:25
